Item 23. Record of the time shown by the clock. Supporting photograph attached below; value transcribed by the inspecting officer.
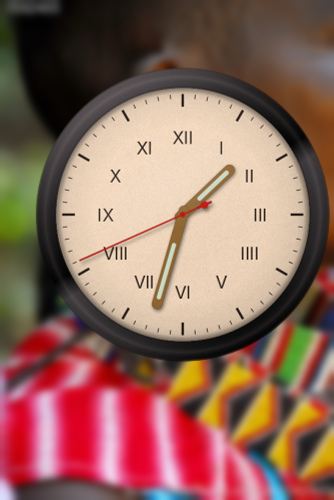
1:32:41
